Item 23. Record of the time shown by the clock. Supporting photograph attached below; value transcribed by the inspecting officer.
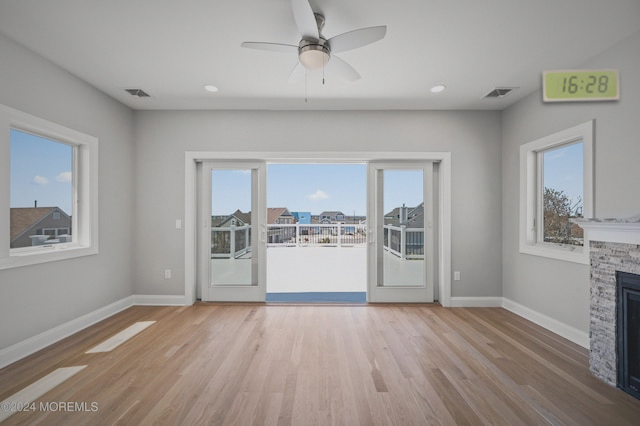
16:28
